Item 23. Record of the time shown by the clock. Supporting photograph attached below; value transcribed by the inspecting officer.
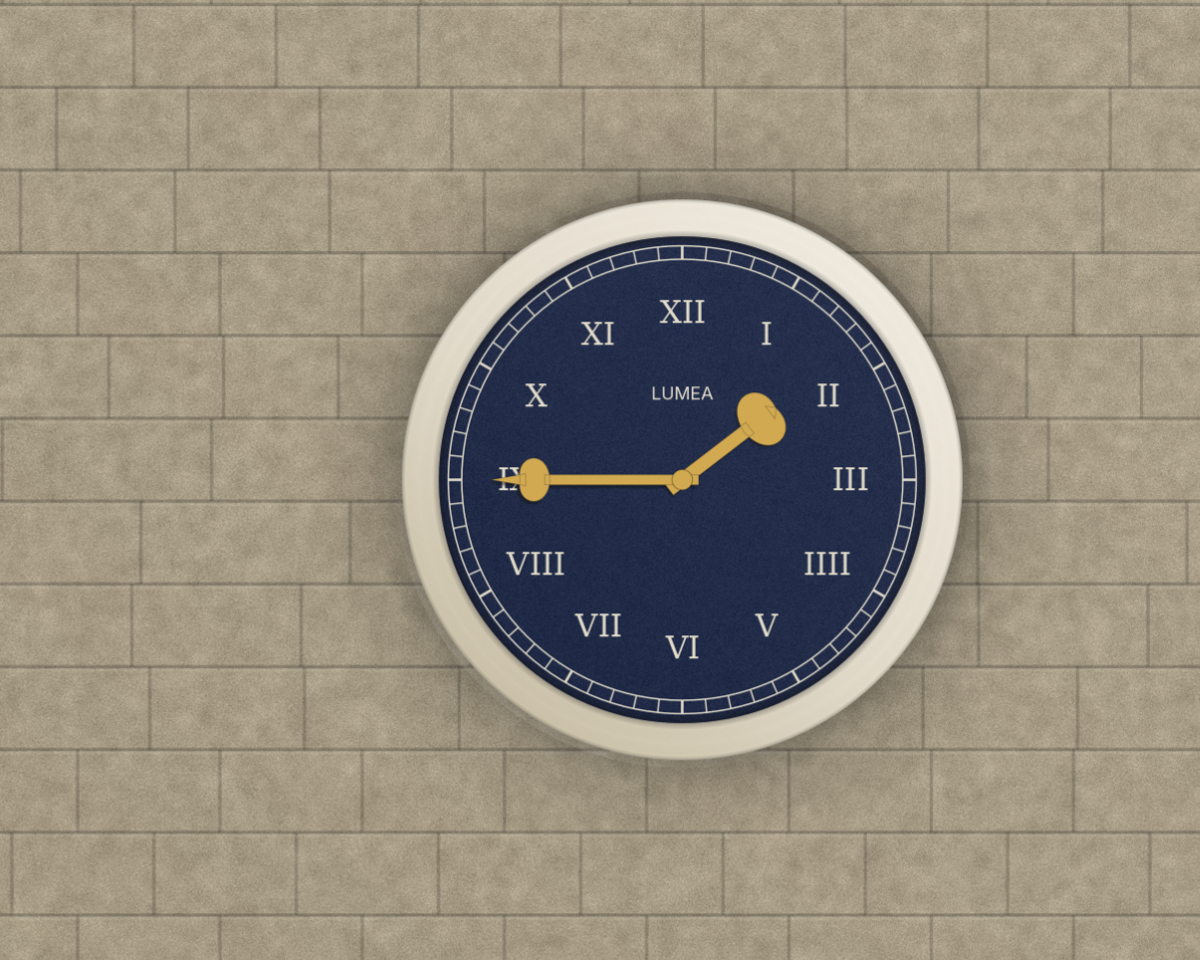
1:45
